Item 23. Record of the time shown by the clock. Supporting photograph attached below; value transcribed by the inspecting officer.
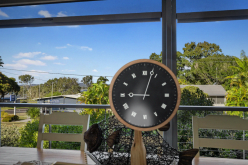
9:03
